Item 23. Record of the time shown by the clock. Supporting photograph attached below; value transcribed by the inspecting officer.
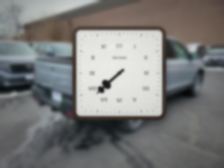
7:38
